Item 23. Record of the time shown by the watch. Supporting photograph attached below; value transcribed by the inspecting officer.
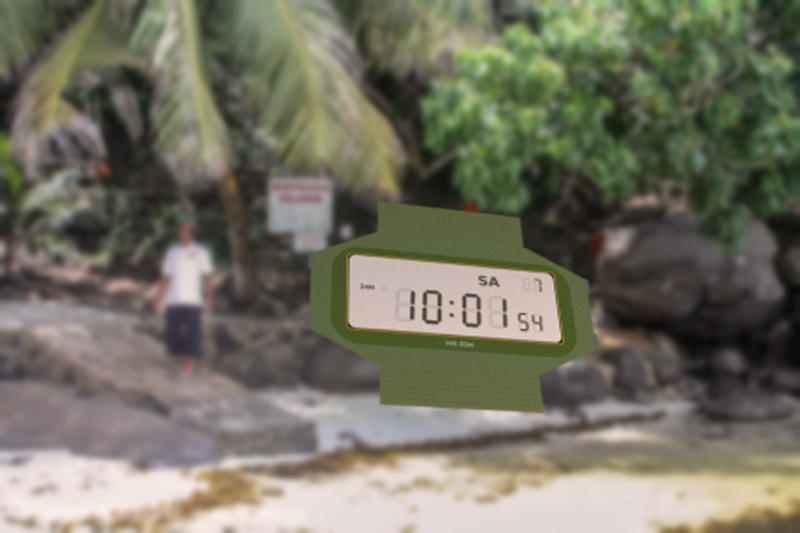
10:01:54
